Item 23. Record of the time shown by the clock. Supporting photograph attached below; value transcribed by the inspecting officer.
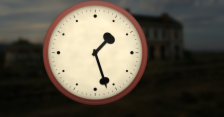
1:27
